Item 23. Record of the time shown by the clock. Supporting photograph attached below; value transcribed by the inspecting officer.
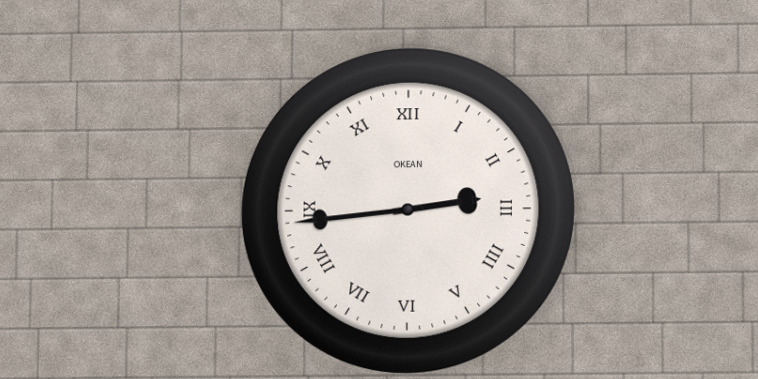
2:44
